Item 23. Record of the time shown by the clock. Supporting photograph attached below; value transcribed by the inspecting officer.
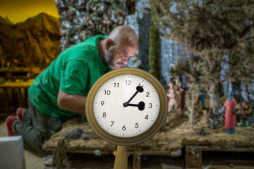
3:06
